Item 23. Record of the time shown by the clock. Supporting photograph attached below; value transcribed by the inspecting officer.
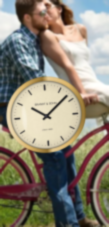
10:08
